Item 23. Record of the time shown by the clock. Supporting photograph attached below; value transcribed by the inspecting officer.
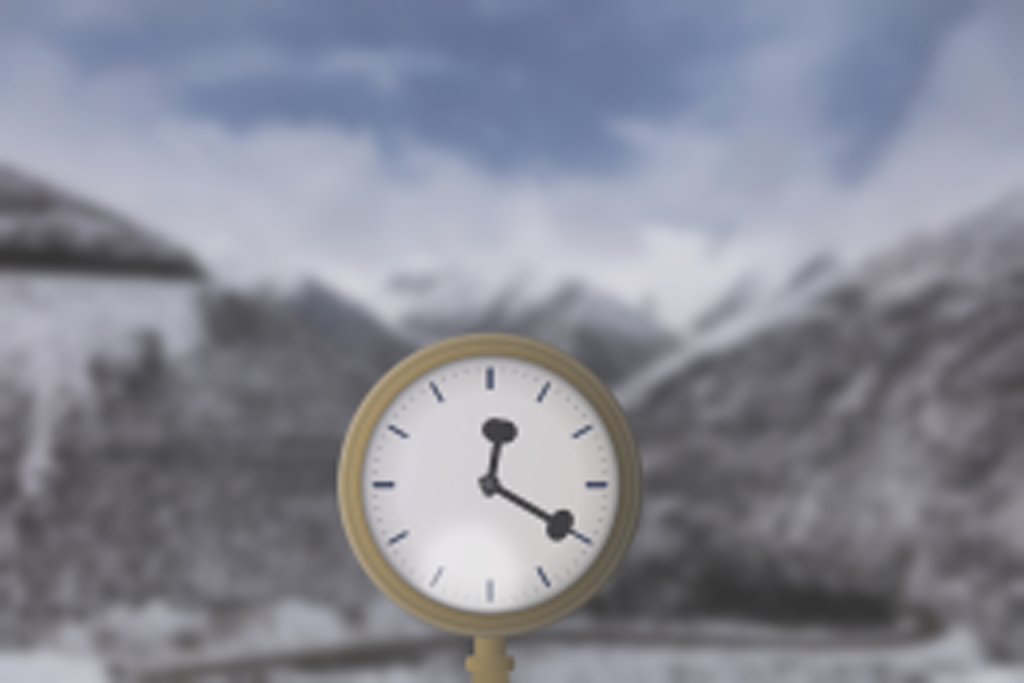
12:20
